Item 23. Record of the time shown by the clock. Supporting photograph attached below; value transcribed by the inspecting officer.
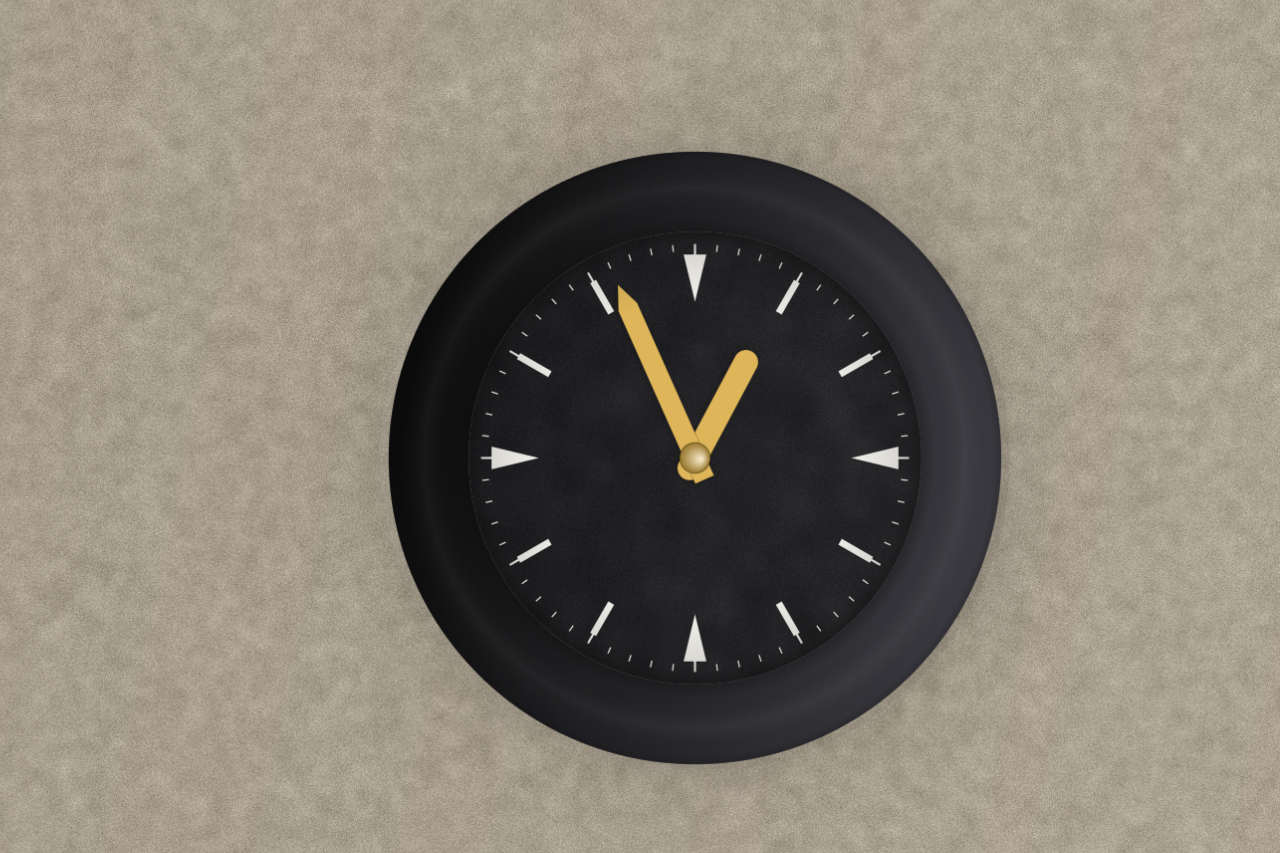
12:56
